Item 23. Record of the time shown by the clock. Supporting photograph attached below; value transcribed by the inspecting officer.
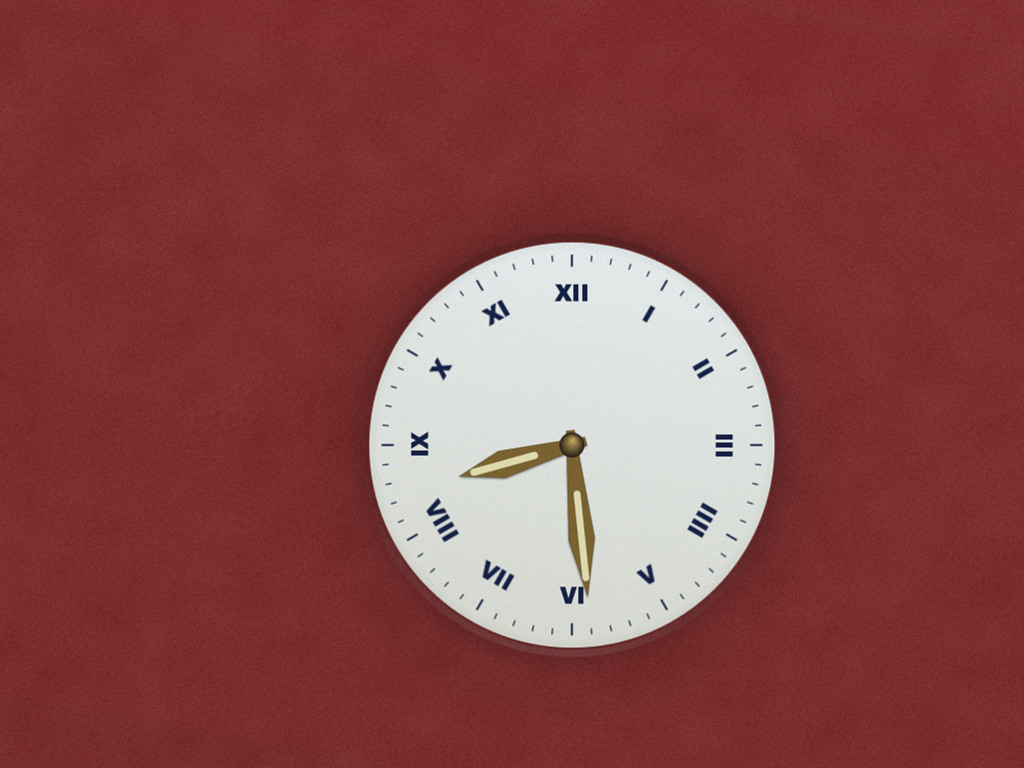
8:29
